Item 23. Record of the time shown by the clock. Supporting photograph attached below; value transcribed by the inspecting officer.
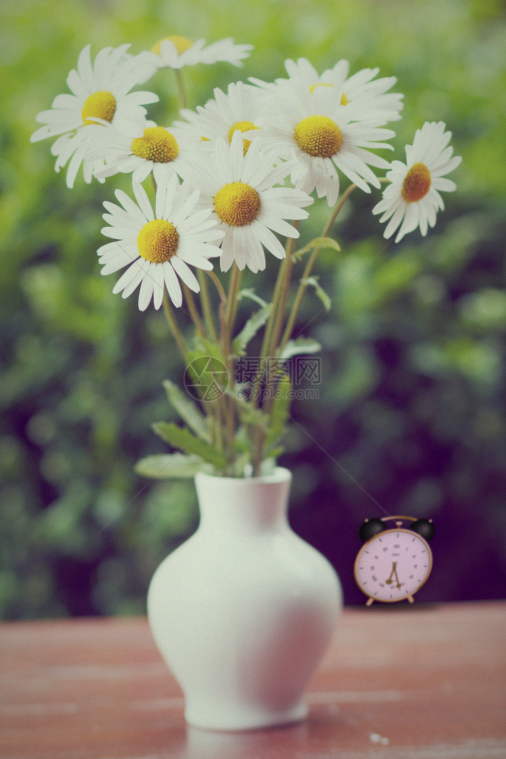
6:27
